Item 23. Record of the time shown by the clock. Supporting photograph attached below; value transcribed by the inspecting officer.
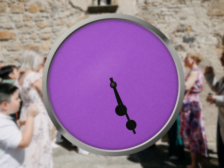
5:26
